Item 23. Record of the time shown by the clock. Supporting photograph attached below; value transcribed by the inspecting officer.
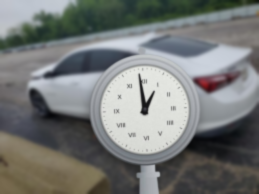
12:59
